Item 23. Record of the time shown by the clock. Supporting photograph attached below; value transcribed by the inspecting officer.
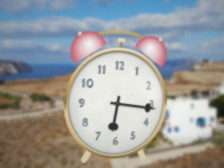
6:16
